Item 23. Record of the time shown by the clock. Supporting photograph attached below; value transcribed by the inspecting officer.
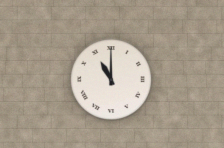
11:00
